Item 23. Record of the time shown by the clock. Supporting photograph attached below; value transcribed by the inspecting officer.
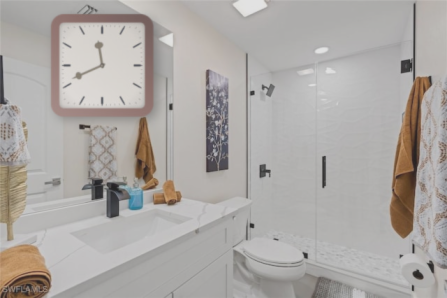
11:41
